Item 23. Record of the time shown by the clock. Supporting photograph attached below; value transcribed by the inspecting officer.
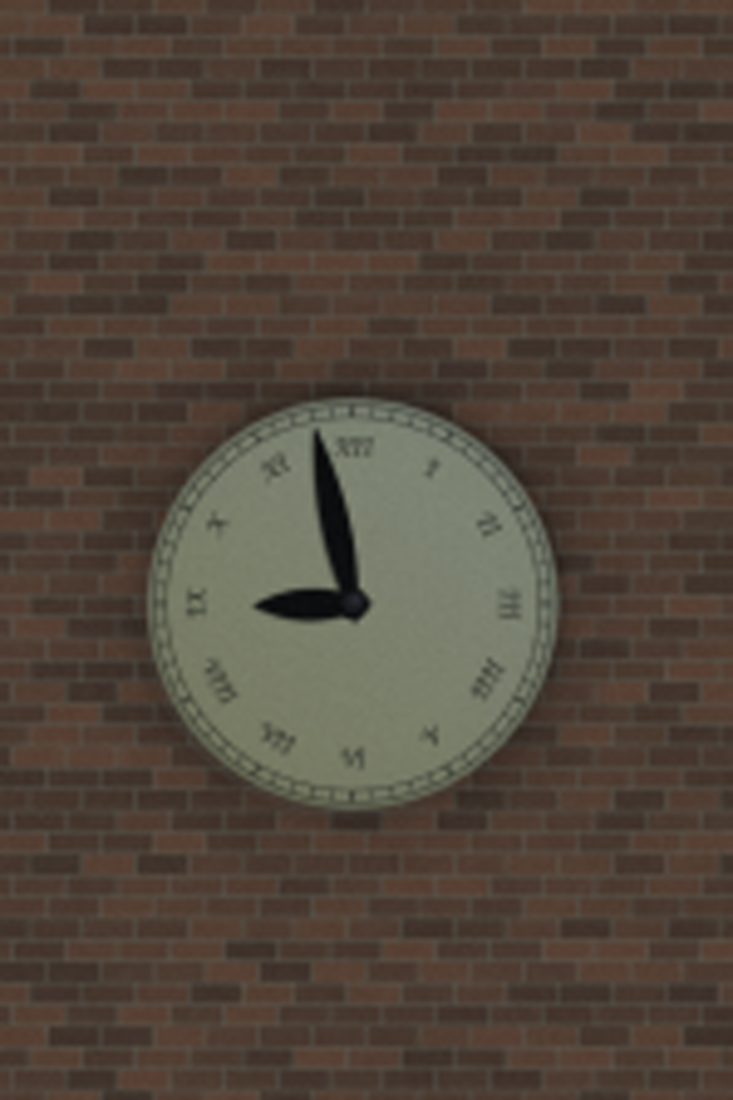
8:58
